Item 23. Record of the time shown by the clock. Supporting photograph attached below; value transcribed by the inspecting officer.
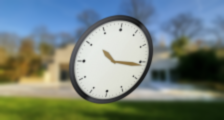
10:16
